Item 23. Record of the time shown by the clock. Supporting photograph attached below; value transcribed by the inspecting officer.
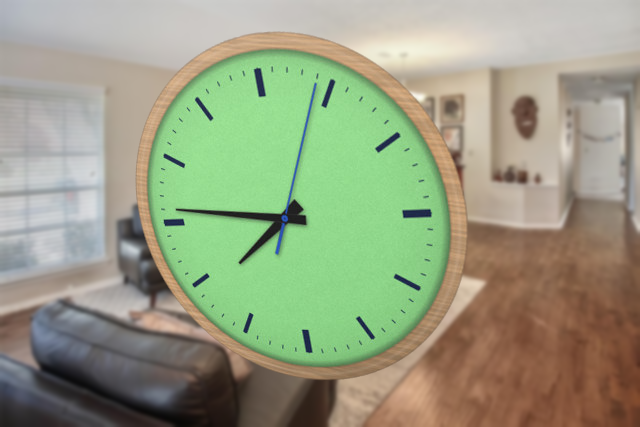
7:46:04
